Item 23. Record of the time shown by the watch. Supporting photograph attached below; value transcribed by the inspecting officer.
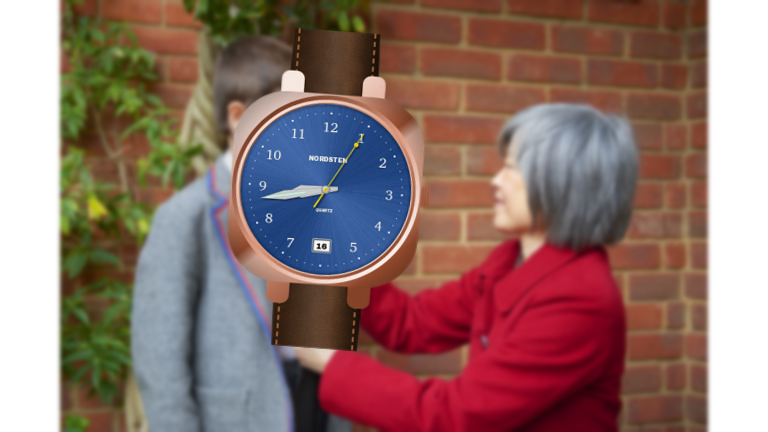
8:43:05
